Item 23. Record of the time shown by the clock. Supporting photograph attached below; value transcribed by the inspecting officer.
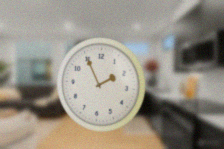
1:55
